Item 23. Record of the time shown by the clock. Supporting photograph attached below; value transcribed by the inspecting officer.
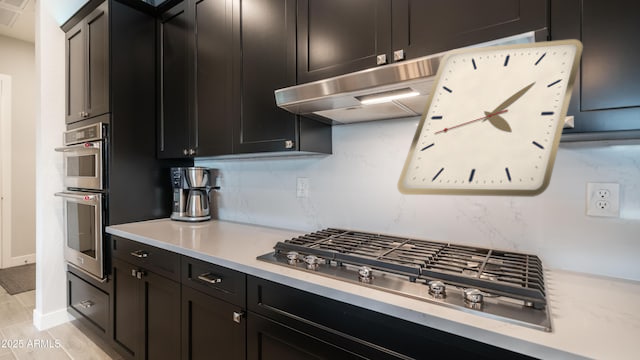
4:07:42
